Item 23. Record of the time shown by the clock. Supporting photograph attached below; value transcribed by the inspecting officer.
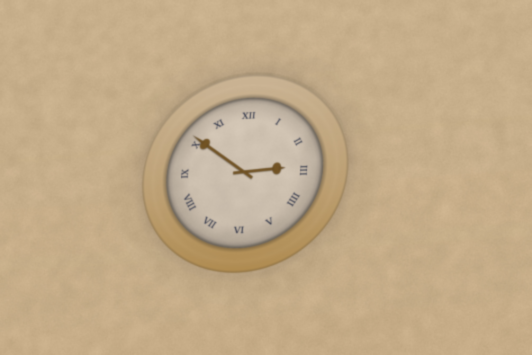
2:51
